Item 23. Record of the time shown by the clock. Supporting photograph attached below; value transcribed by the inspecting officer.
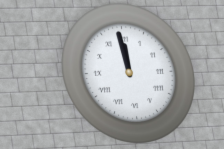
11:59
